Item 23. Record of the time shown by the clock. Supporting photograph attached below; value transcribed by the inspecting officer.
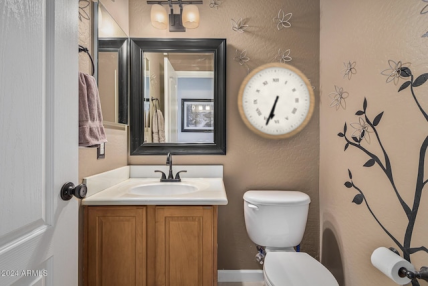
6:34
